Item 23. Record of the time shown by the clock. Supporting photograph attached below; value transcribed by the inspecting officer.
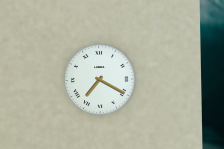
7:20
